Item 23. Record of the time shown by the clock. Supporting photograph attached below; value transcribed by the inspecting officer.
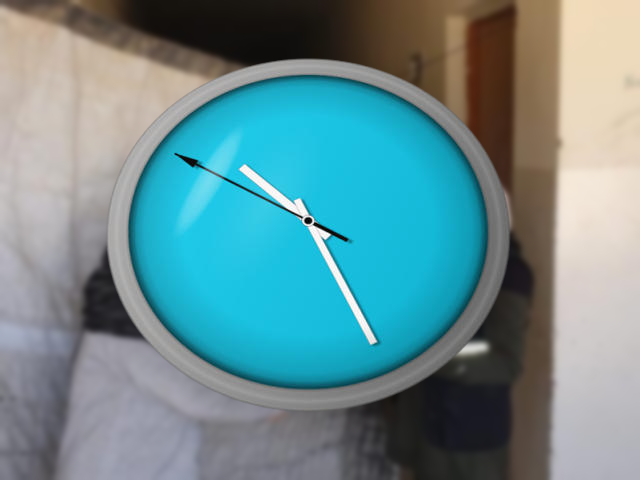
10:25:50
